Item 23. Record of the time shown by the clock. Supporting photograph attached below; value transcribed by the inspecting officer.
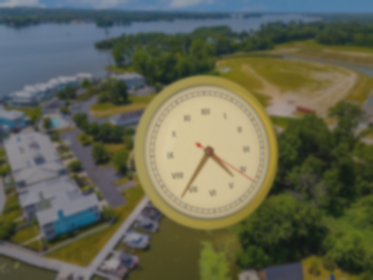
4:36:21
